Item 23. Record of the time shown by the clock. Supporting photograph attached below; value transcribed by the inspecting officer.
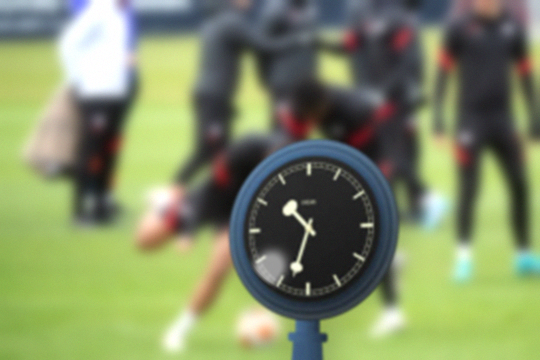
10:33
